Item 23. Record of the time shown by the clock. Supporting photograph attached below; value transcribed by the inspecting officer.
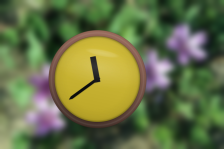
11:39
